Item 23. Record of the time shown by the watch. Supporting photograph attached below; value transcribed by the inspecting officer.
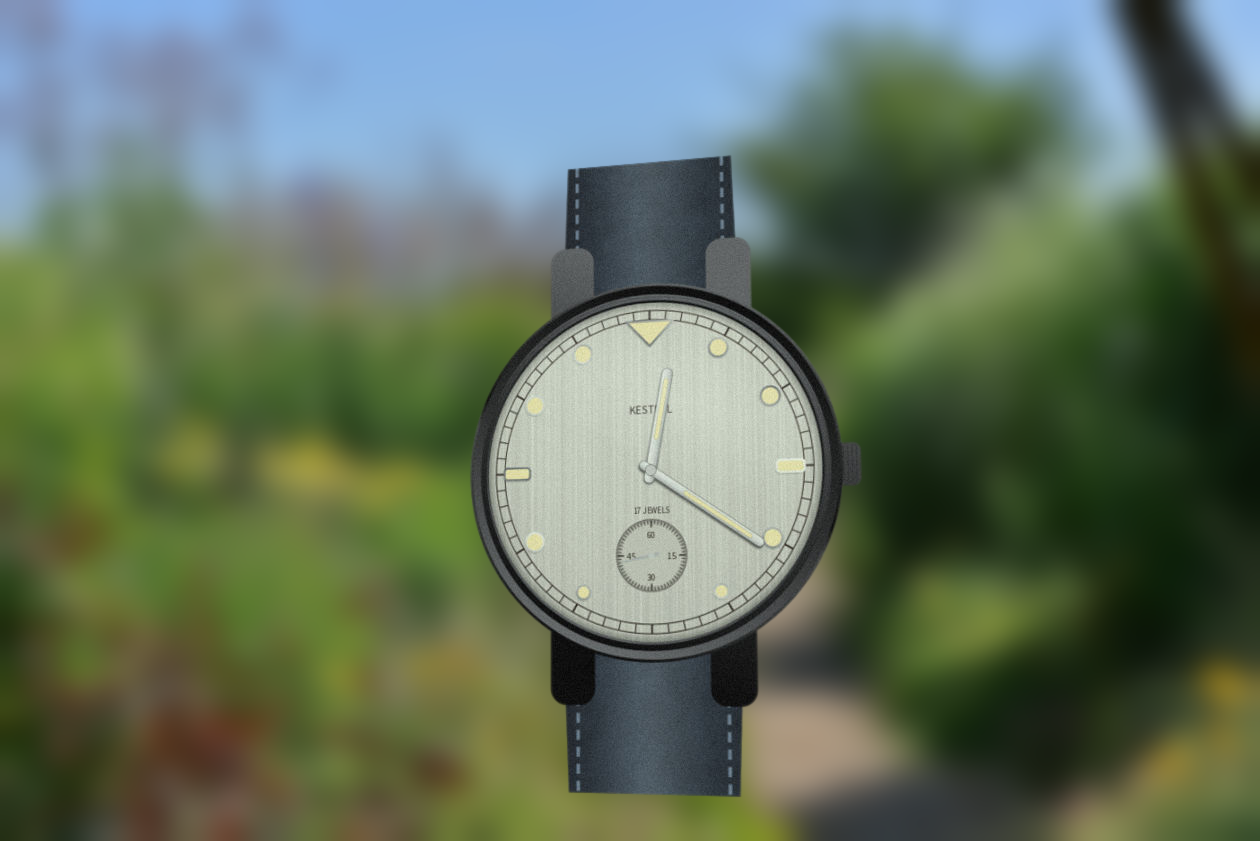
12:20:43
